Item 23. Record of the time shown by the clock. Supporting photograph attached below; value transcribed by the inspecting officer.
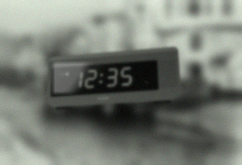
12:35
